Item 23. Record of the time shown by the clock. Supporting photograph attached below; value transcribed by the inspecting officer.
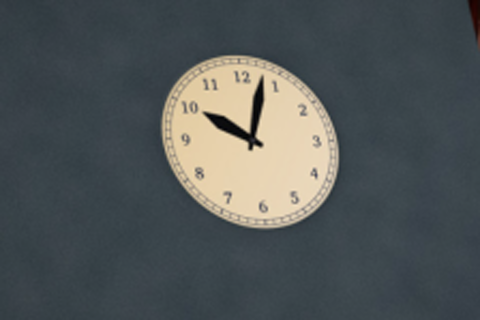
10:03
